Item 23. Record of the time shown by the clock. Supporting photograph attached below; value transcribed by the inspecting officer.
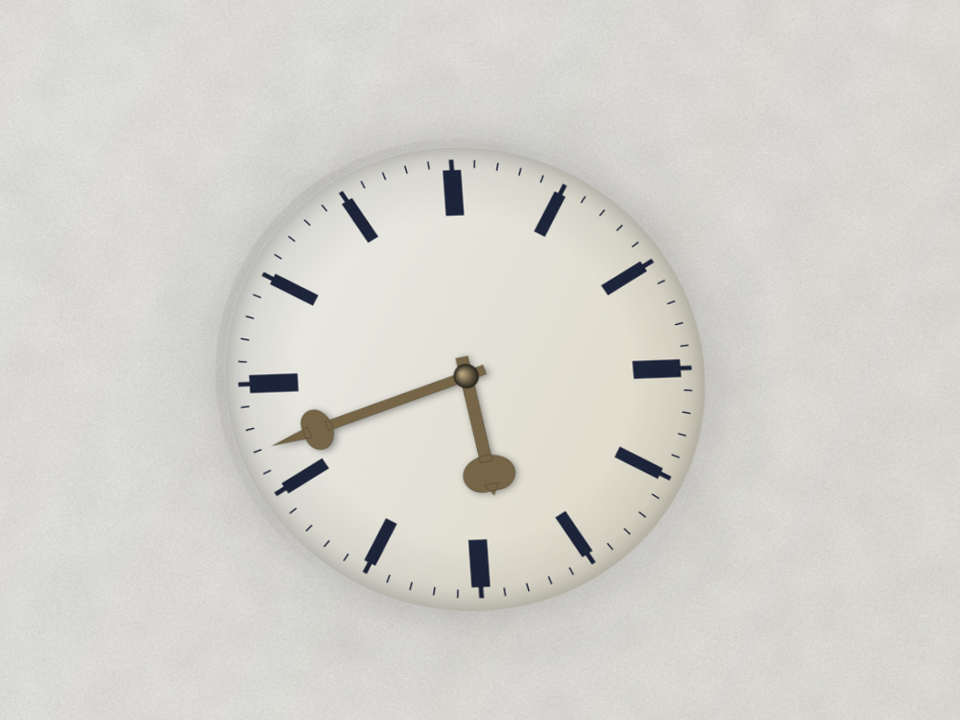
5:42
